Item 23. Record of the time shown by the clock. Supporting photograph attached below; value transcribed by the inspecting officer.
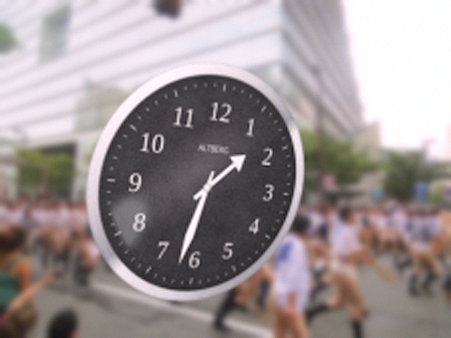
1:32
